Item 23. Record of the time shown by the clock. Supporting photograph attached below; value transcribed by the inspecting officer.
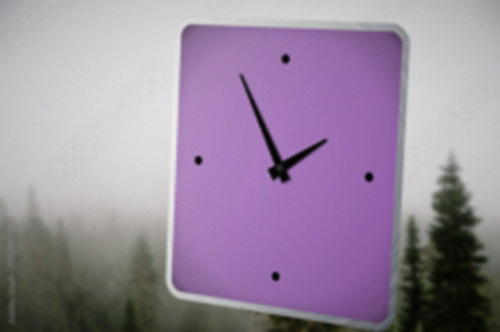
1:55
